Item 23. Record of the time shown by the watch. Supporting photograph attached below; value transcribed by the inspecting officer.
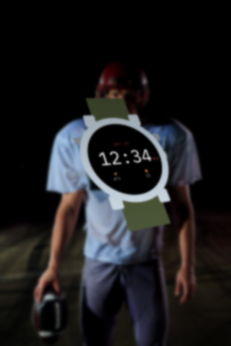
12:34
